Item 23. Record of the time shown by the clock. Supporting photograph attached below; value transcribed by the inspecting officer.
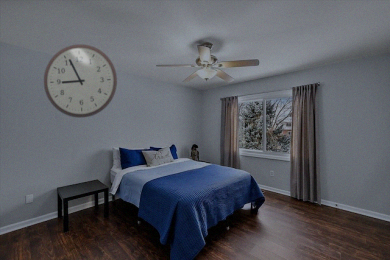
8:56
